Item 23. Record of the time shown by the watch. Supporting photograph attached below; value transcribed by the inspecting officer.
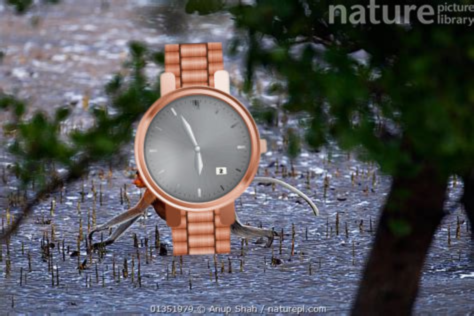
5:56
